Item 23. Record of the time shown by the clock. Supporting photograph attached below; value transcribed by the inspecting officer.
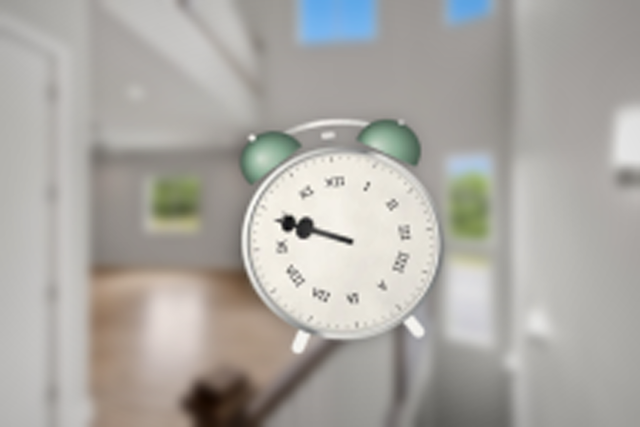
9:49
